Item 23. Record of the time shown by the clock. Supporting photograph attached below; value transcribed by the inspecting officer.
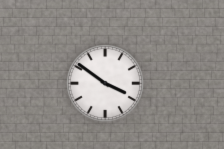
3:51
